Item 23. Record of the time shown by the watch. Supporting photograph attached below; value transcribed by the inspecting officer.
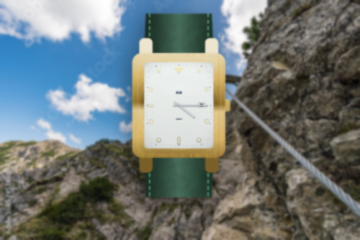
4:15
